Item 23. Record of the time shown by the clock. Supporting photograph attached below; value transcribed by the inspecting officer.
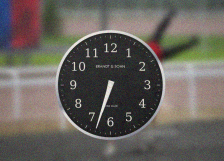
6:33
